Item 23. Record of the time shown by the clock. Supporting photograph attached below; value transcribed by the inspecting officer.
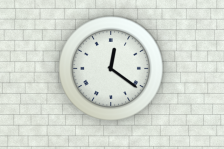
12:21
